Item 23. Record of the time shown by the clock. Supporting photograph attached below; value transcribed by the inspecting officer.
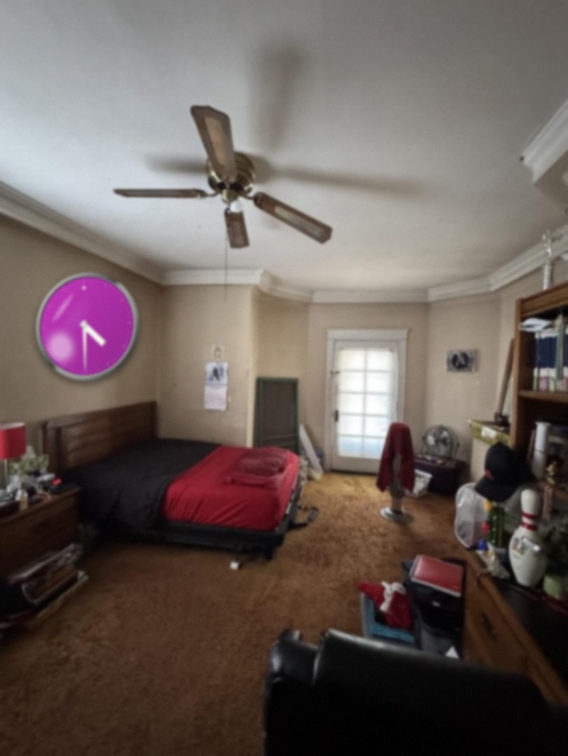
4:30
